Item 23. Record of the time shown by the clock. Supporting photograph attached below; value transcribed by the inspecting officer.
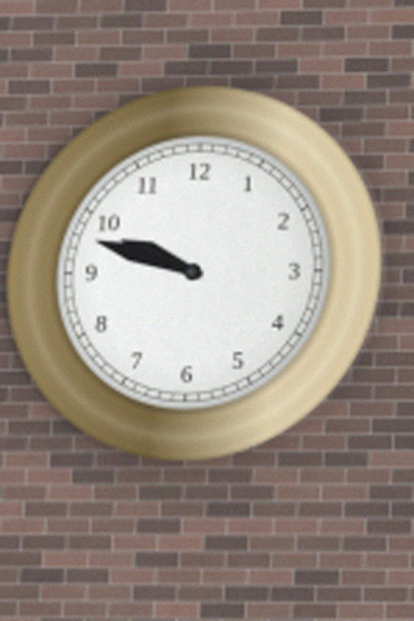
9:48
